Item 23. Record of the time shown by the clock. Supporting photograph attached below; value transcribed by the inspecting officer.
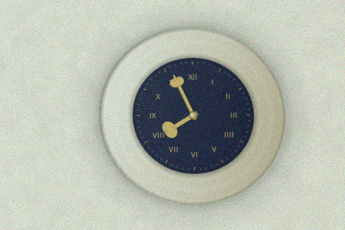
7:56
